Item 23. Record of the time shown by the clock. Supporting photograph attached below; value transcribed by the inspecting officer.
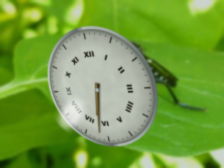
6:32
